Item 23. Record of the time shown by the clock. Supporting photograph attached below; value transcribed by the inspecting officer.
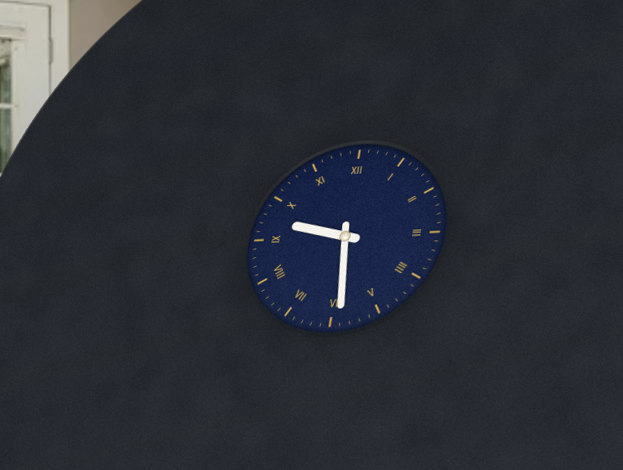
9:29
